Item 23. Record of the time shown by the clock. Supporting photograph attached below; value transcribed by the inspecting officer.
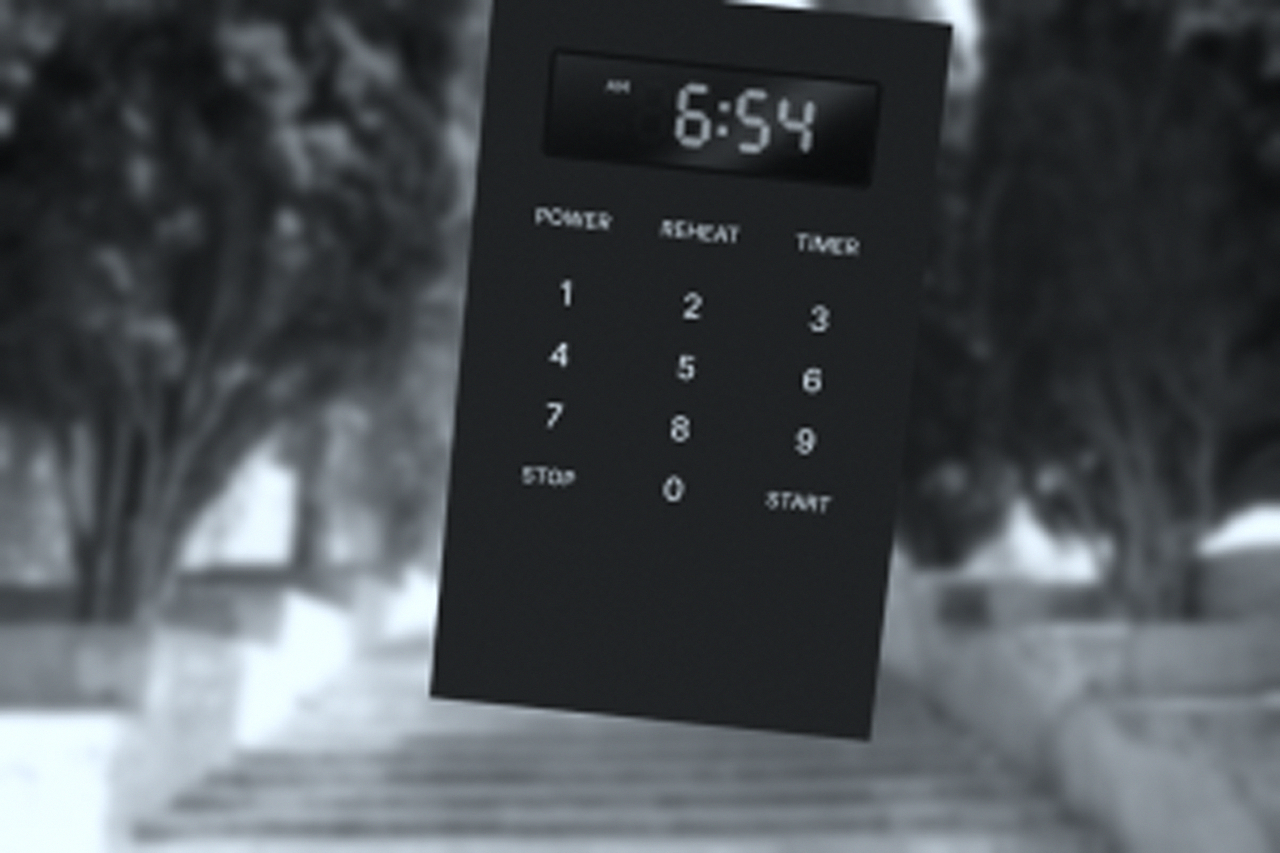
6:54
